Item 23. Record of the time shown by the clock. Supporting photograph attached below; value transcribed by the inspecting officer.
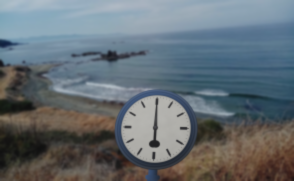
6:00
